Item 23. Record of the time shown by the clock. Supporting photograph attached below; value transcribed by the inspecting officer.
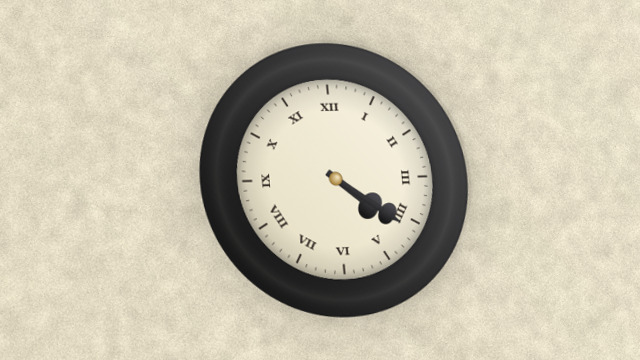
4:21
